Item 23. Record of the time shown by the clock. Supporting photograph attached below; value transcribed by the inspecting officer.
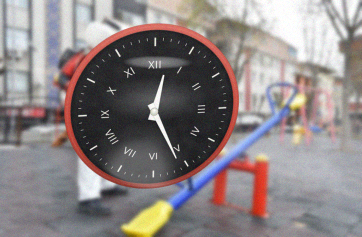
12:26
